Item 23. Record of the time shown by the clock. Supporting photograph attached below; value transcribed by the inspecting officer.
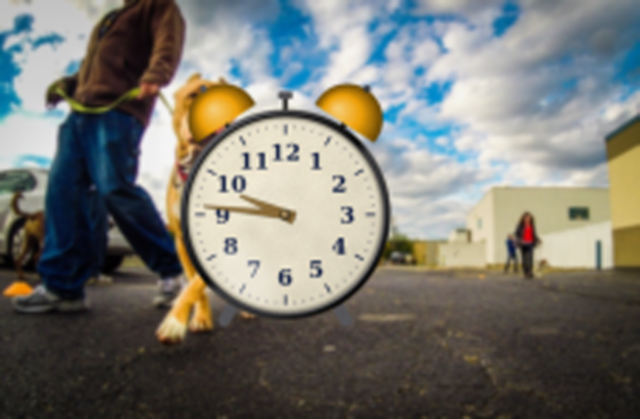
9:46
